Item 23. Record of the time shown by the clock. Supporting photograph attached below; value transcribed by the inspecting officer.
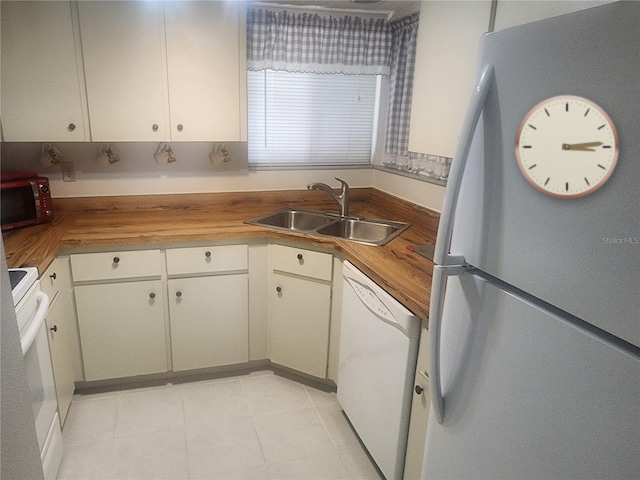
3:14
